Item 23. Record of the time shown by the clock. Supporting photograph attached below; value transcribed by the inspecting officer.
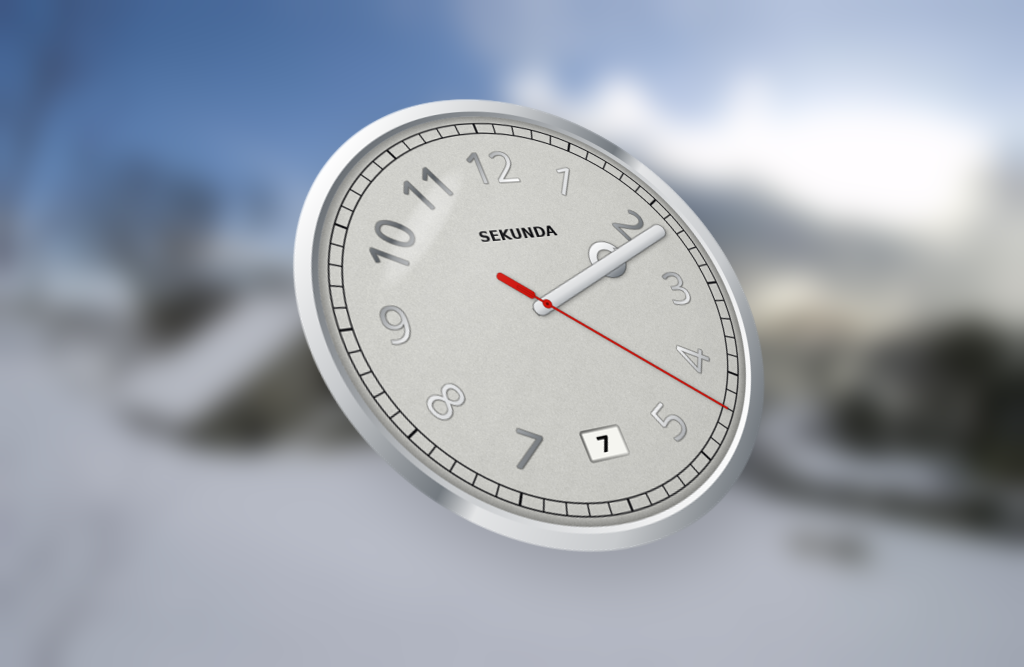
2:11:22
